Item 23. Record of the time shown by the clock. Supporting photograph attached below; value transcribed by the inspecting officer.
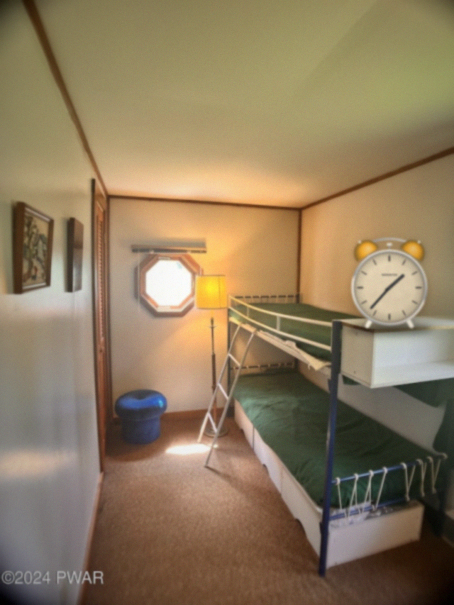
1:37
